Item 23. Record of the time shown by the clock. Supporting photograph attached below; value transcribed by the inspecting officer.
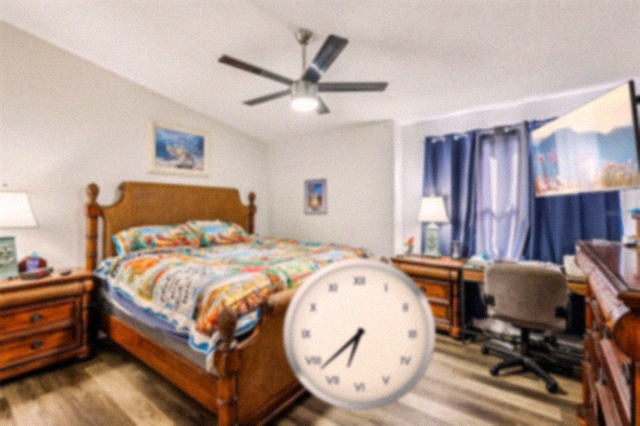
6:38
